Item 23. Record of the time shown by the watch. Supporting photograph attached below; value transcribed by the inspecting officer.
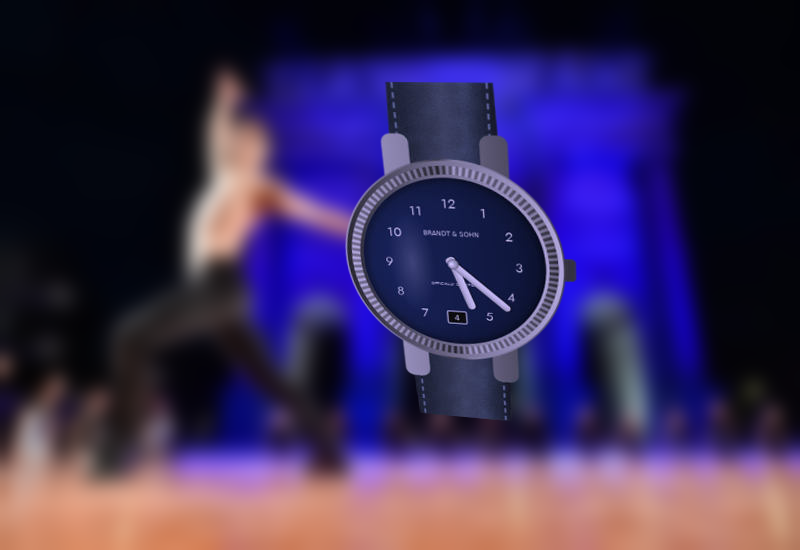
5:22
